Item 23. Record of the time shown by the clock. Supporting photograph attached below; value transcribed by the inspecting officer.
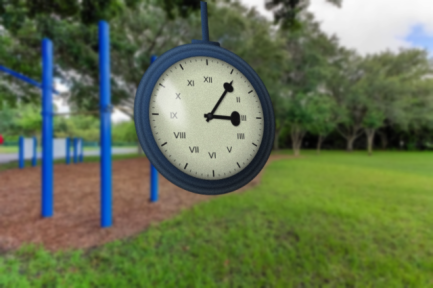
3:06
